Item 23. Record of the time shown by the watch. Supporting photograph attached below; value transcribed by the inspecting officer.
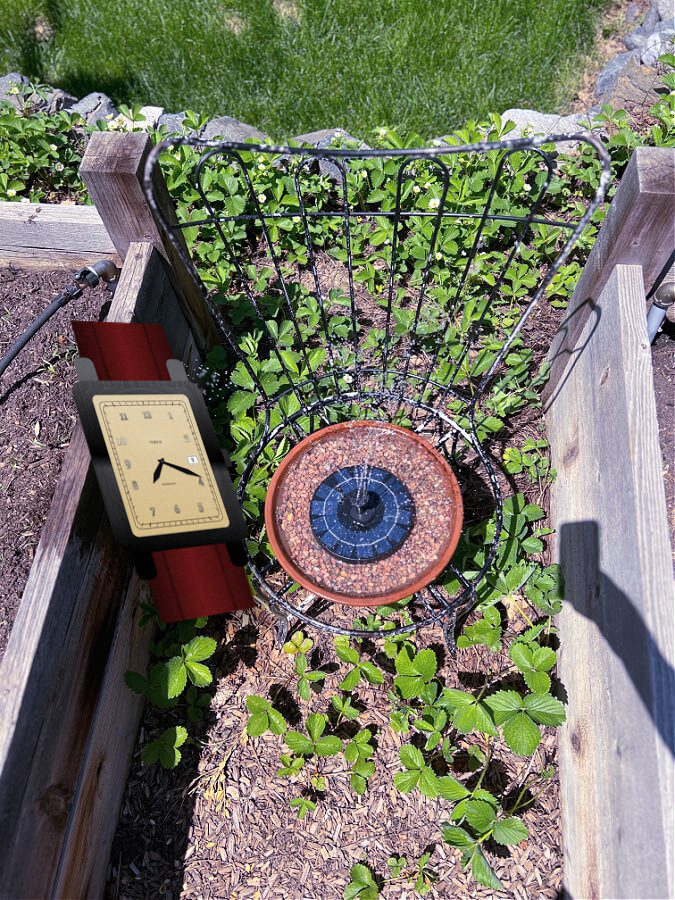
7:19
